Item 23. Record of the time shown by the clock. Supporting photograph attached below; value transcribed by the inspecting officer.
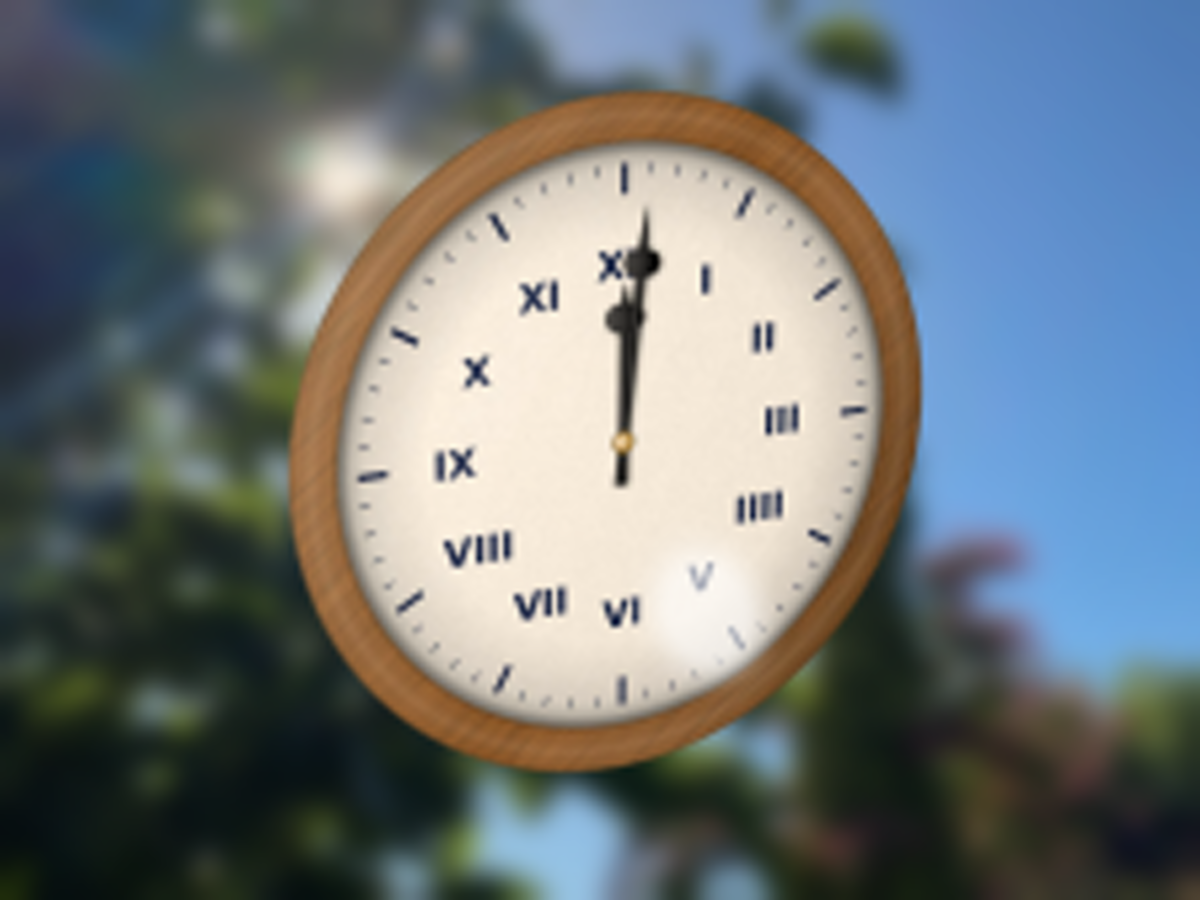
12:01
